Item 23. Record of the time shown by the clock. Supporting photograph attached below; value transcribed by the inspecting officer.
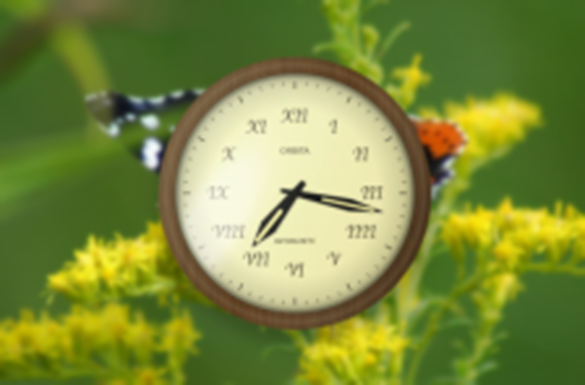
7:17
